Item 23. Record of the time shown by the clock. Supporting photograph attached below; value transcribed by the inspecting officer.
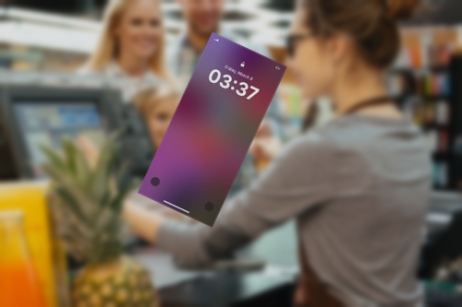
3:37
